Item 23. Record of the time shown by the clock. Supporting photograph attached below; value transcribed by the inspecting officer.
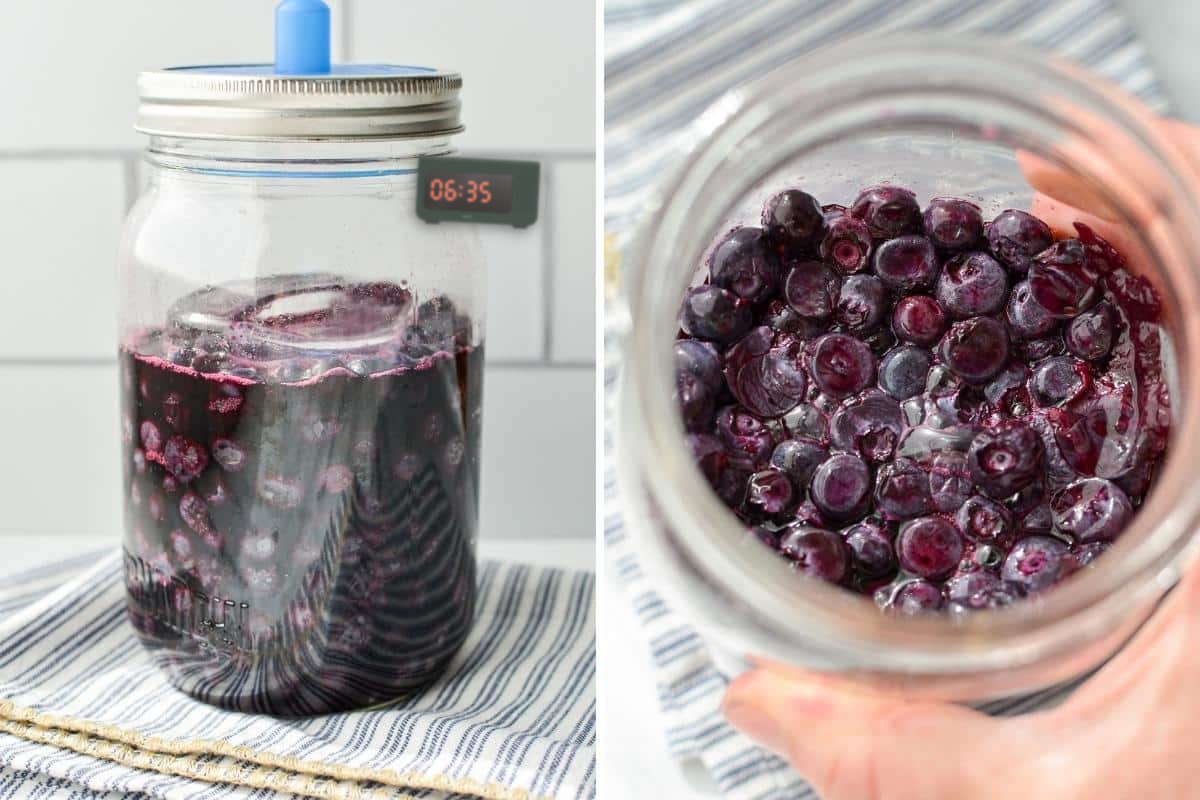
6:35
